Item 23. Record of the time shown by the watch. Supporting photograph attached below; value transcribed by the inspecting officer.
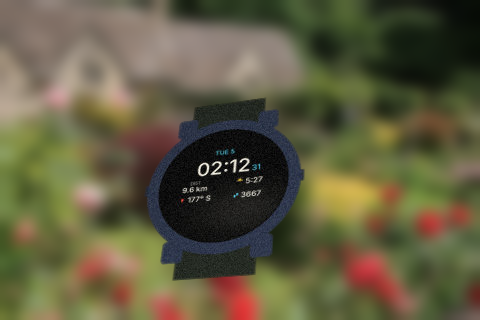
2:12:31
